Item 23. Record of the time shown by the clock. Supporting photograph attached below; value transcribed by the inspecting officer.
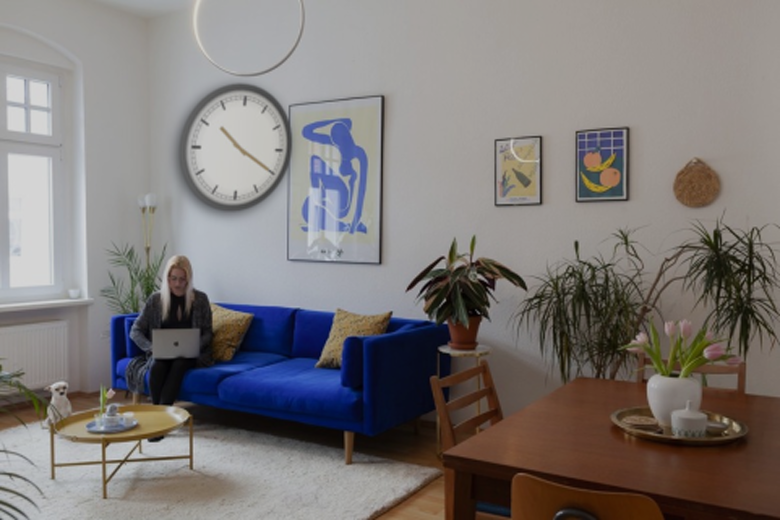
10:20
